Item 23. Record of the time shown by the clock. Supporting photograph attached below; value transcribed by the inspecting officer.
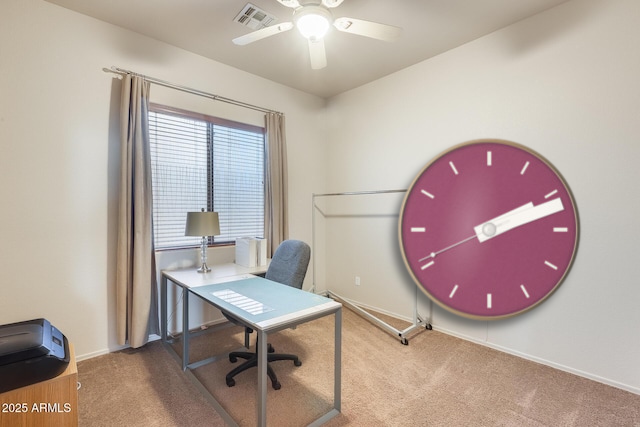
2:11:41
